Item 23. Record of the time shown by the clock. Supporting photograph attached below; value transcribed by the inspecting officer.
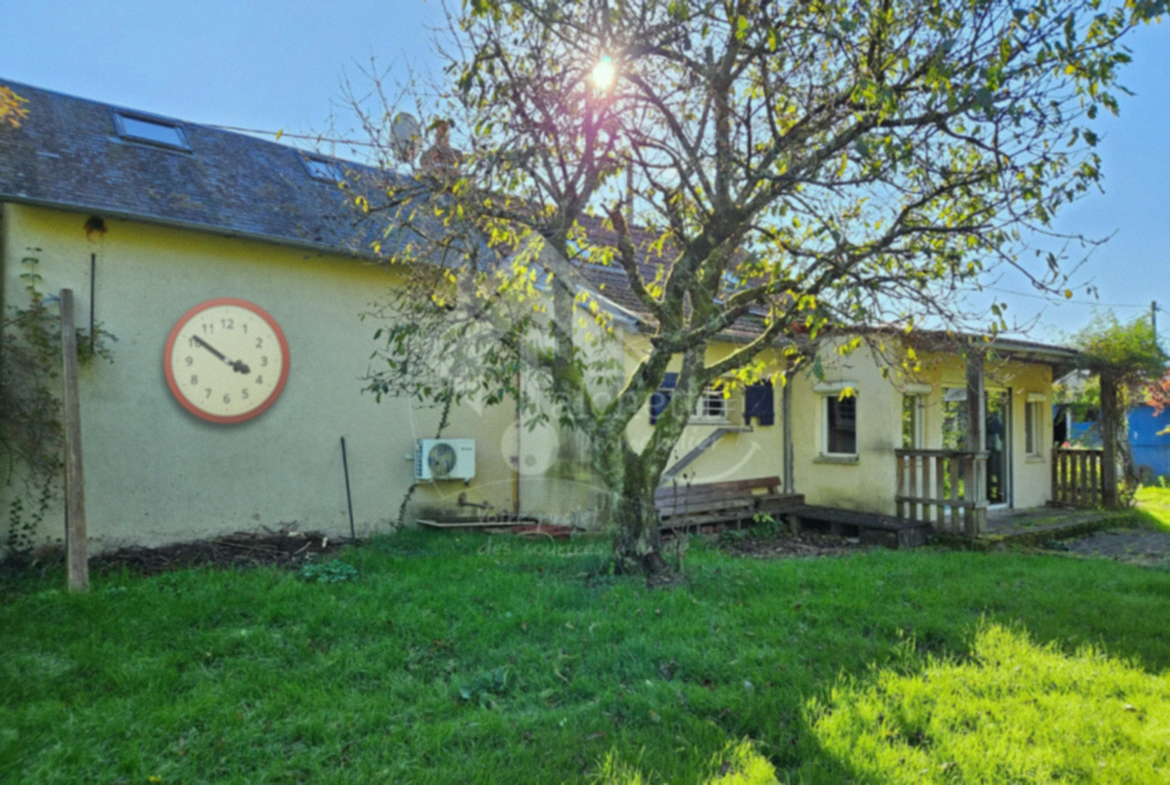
3:51
